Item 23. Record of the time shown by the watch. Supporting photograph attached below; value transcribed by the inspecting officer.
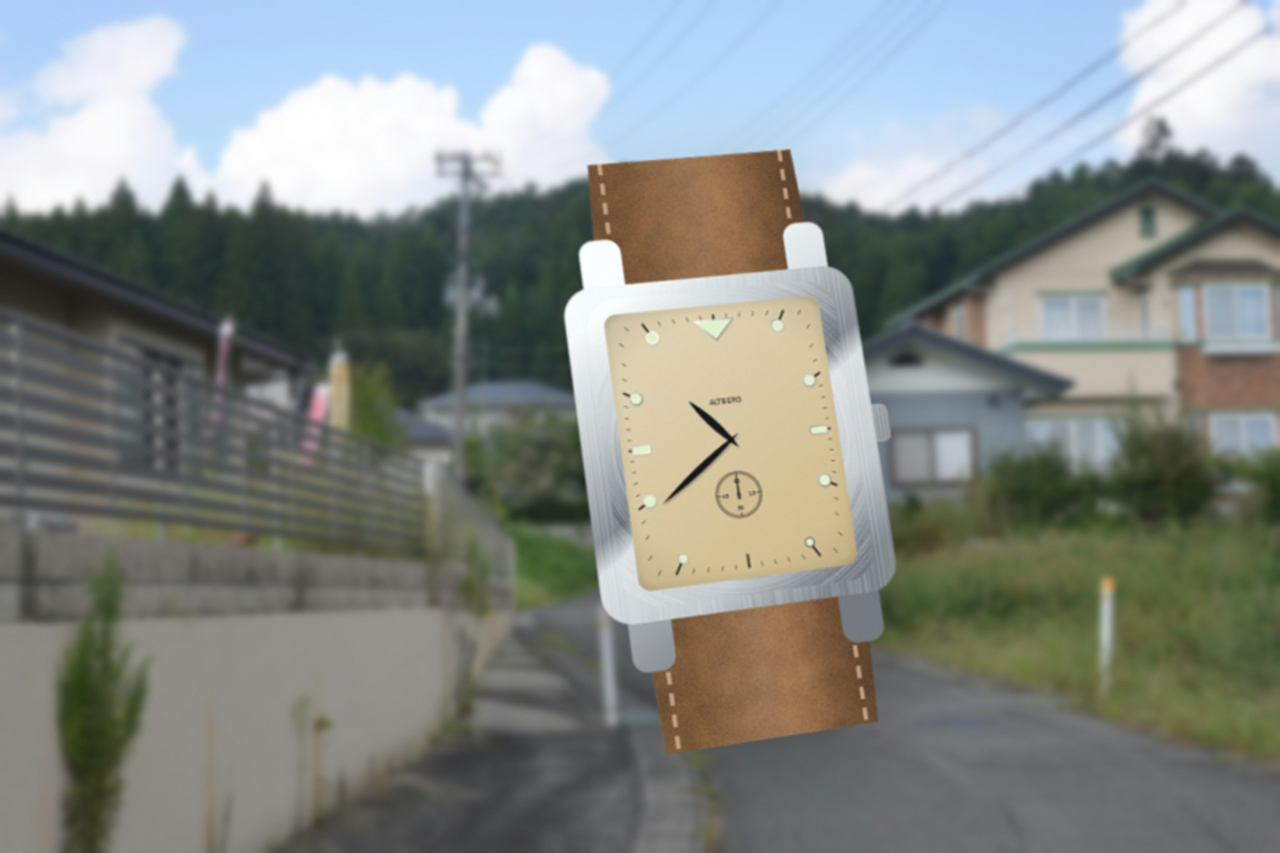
10:39
